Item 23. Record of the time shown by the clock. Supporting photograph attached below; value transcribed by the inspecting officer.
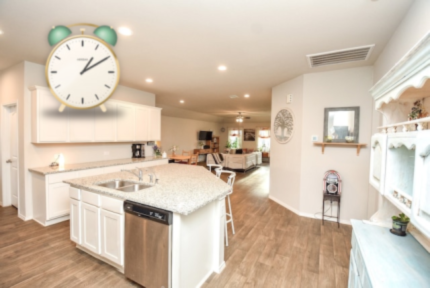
1:10
